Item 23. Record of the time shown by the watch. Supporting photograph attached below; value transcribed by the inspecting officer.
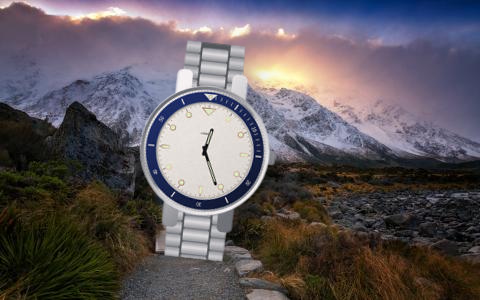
12:26
